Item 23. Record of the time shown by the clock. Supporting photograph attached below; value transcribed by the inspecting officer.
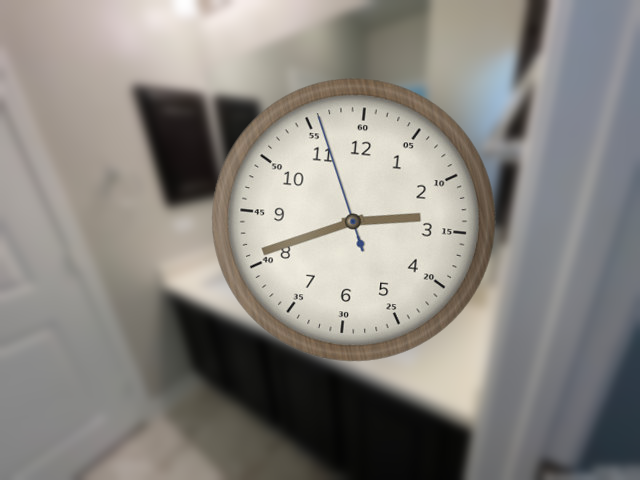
2:40:56
